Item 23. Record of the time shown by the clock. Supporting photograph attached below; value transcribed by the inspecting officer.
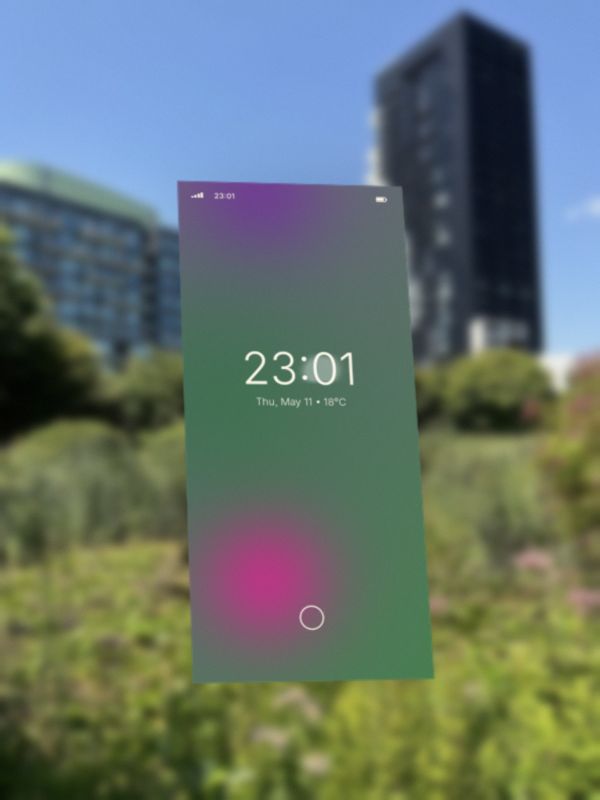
23:01
